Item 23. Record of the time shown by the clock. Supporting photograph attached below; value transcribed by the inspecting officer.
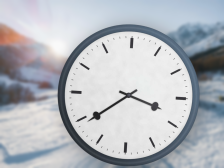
3:39
